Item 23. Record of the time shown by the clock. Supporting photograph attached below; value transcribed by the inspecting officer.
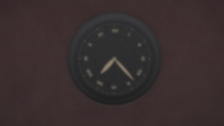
7:23
